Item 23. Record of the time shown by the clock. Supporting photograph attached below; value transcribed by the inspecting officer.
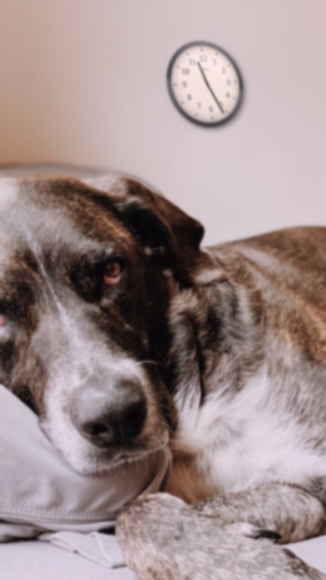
11:26
